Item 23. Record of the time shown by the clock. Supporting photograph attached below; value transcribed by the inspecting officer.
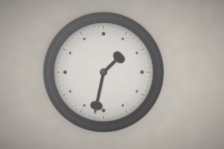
1:32
